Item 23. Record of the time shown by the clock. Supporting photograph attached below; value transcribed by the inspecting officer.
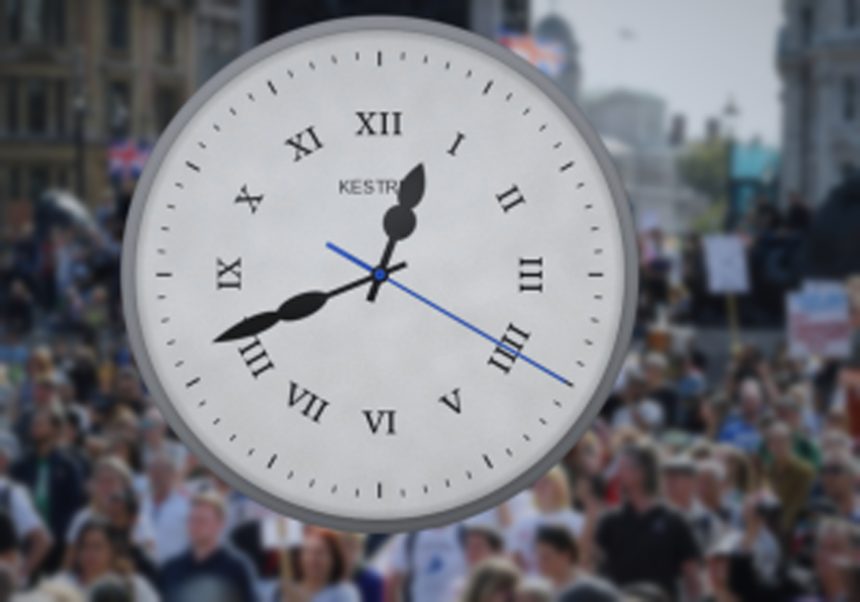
12:41:20
